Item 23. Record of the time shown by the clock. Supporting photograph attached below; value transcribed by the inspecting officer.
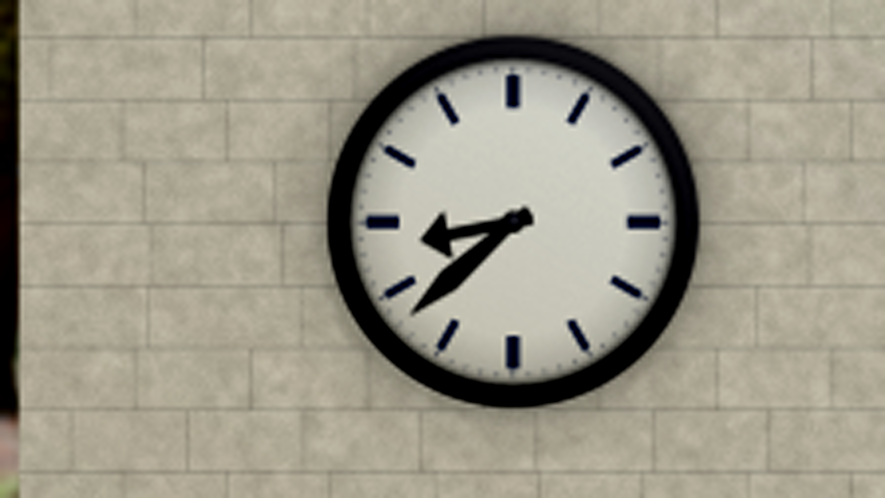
8:38
